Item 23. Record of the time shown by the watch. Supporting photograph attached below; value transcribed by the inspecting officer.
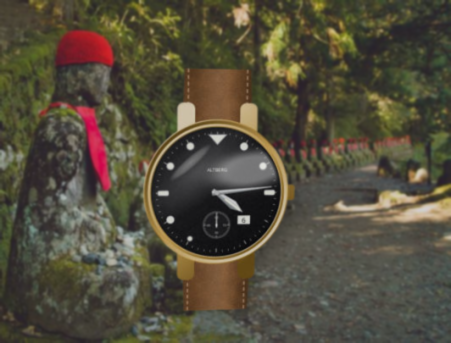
4:14
